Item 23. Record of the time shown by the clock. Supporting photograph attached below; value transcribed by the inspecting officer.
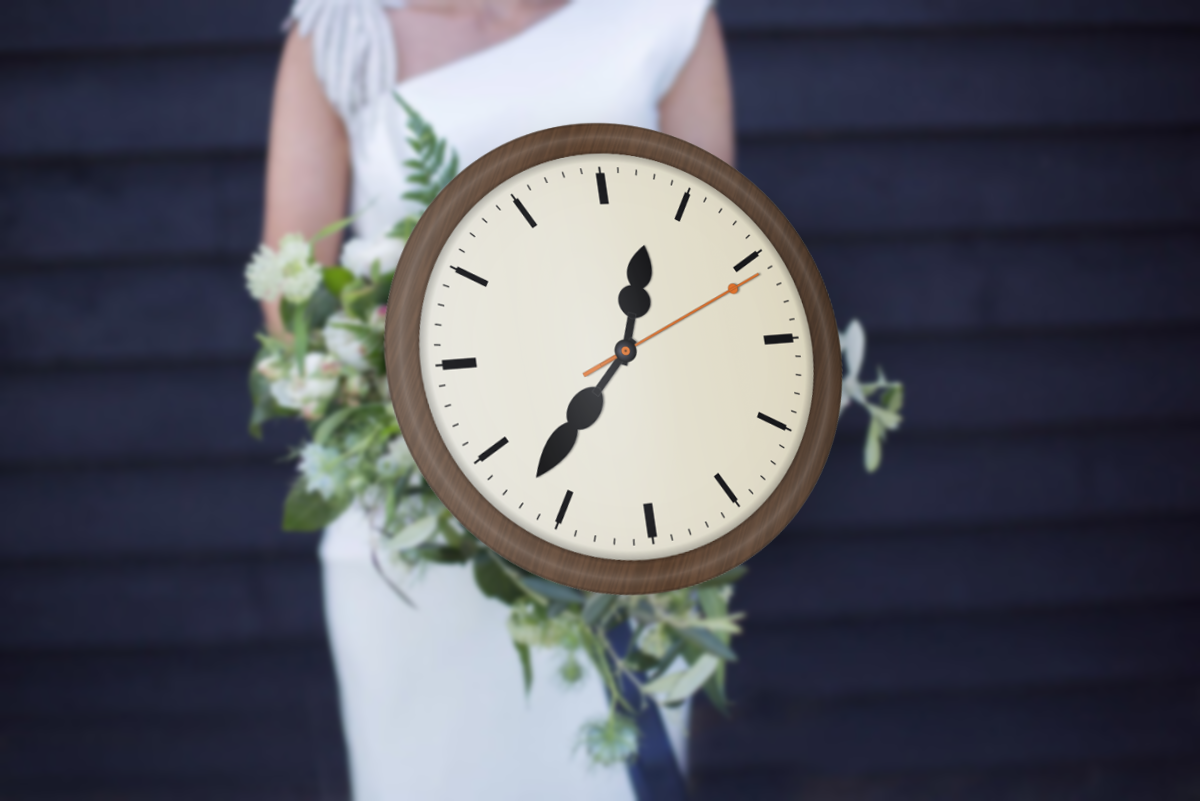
12:37:11
